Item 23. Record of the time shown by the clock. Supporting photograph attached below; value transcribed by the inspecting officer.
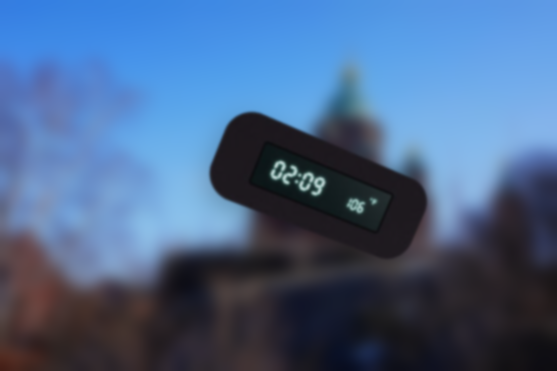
2:09
